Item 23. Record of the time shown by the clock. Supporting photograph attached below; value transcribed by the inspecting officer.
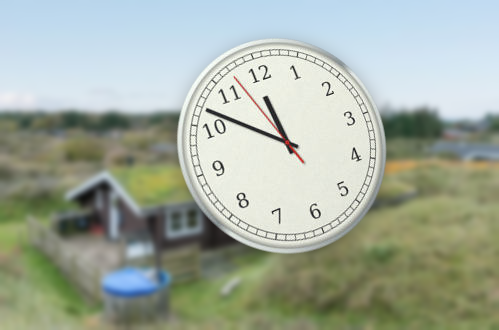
11:51:57
